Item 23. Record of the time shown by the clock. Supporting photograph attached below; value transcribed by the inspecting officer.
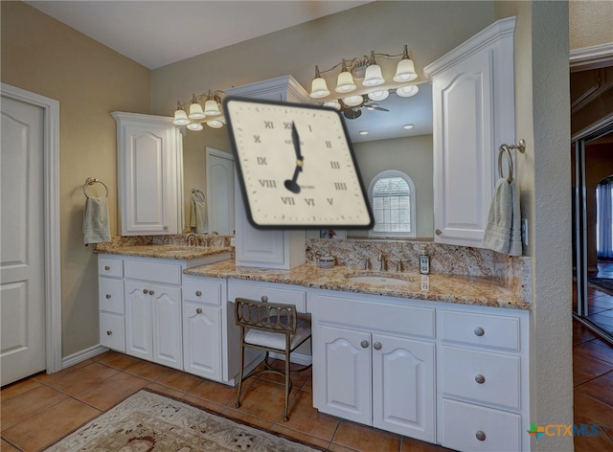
7:01
